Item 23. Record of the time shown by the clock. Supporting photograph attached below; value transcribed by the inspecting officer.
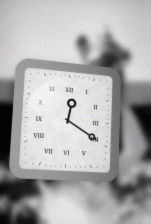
12:20
